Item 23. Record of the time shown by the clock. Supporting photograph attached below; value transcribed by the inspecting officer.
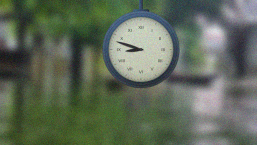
8:48
